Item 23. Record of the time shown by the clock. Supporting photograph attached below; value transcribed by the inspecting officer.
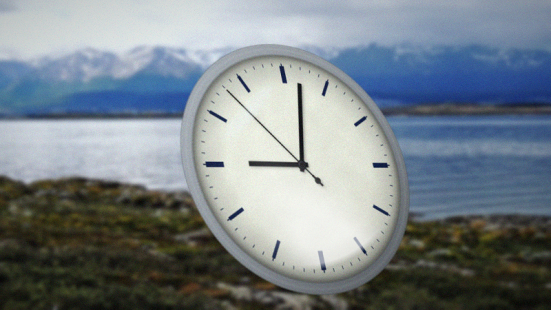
9:01:53
